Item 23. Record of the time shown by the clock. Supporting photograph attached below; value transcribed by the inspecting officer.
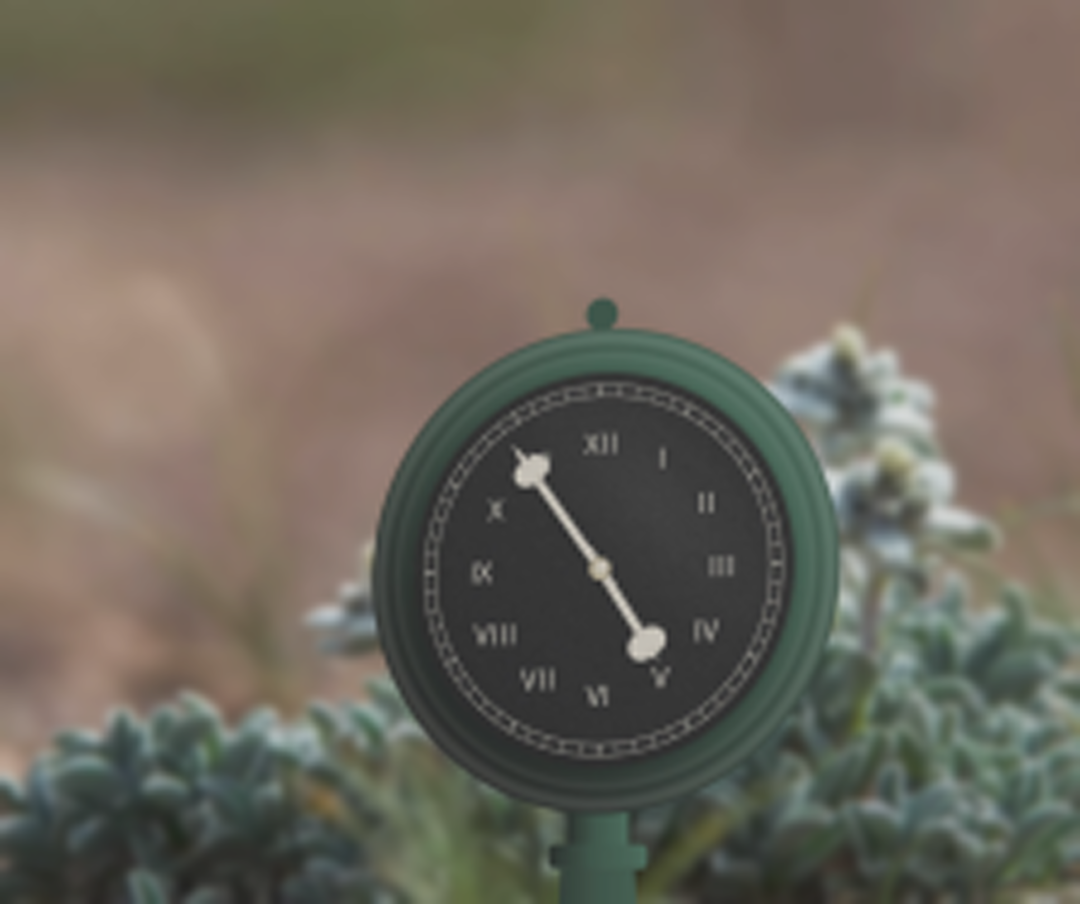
4:54
